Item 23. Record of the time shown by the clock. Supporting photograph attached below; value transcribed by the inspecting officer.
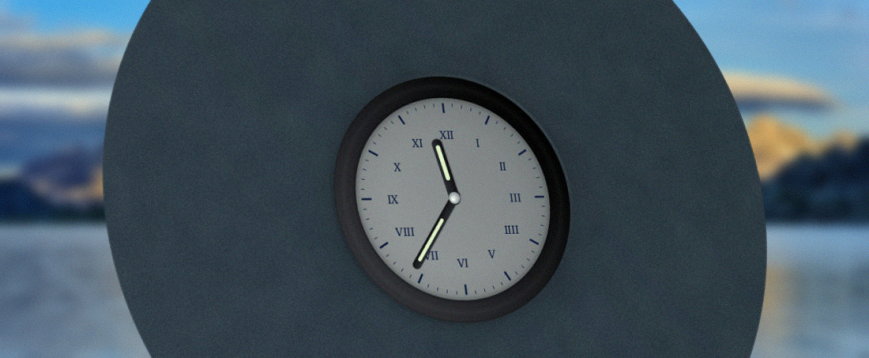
11:36
